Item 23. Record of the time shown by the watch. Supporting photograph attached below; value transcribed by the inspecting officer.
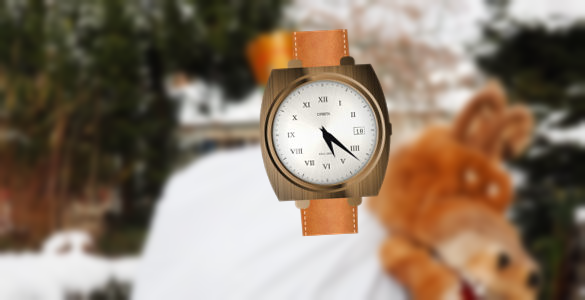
5:22
